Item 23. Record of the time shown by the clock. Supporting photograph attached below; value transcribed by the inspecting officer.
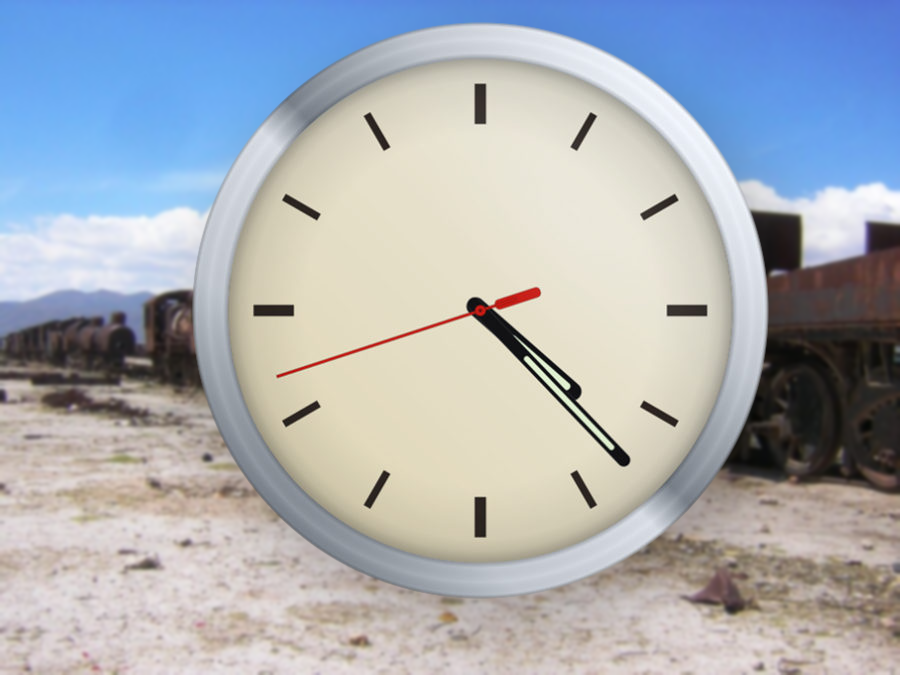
4:22:42
